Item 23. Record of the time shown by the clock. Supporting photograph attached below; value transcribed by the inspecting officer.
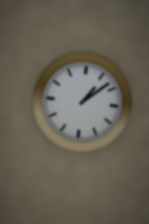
1:08
